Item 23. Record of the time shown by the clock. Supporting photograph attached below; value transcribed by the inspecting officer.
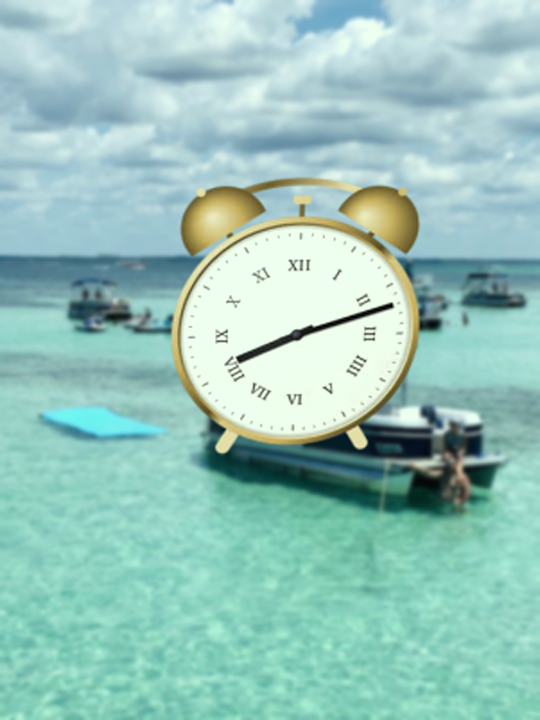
8:12
